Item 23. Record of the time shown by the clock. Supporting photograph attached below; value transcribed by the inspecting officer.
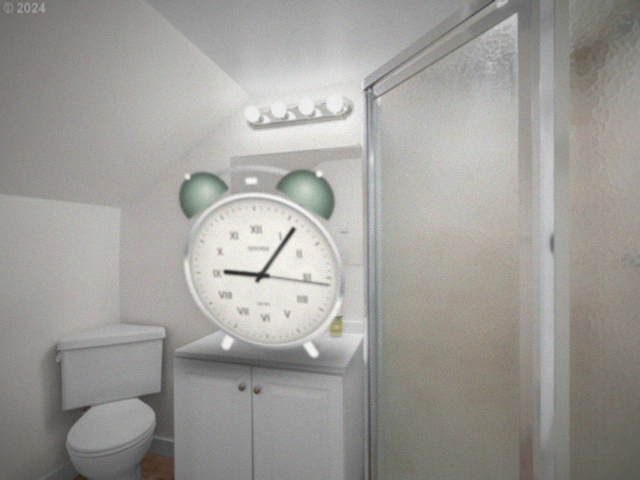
9:06:16
